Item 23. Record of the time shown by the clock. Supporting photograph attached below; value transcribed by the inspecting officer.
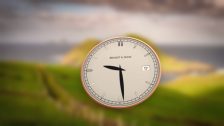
9:29
